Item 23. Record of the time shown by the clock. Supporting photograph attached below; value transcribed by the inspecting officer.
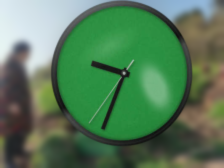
9:33:36
